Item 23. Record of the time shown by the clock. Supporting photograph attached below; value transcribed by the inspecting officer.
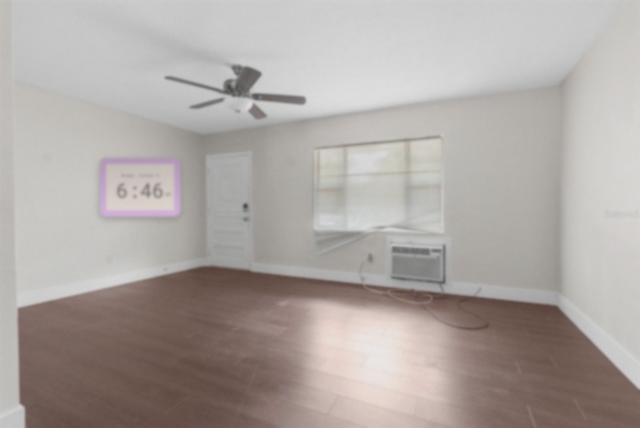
6:46
